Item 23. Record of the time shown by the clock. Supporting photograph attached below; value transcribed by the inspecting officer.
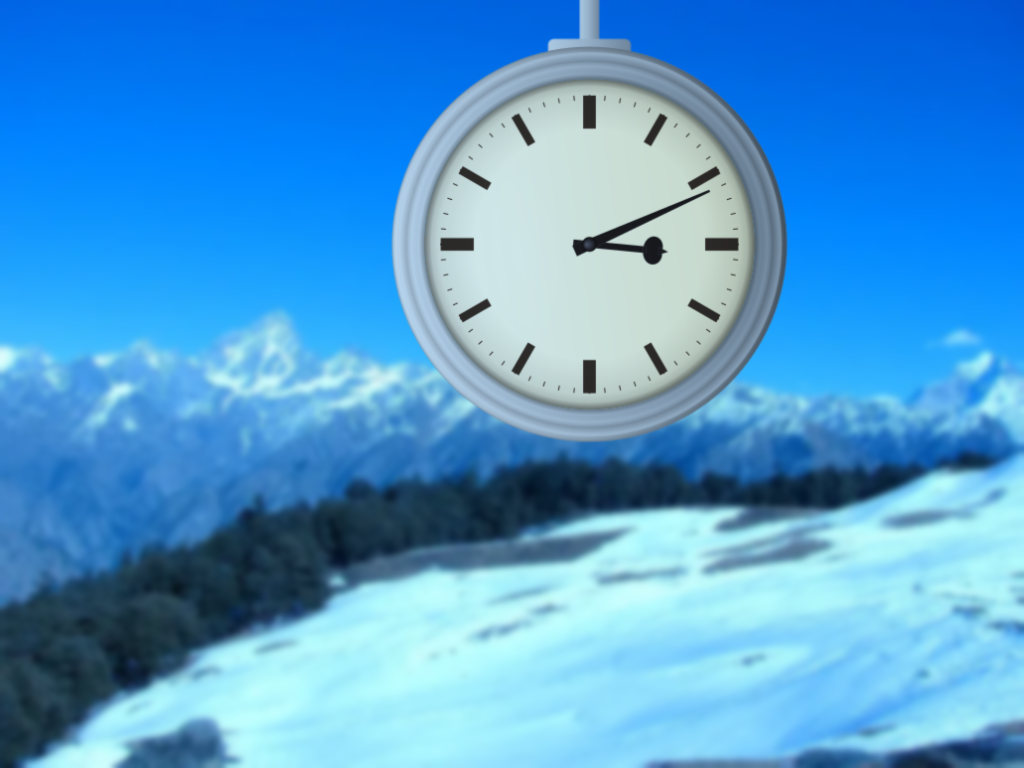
3:11
